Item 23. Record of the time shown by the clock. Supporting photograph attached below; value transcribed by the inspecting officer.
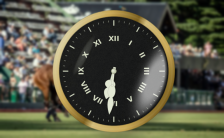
6:31
